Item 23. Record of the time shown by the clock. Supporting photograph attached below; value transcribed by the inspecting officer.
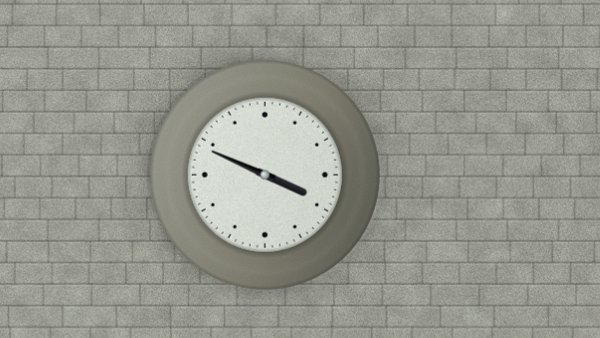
3:49
